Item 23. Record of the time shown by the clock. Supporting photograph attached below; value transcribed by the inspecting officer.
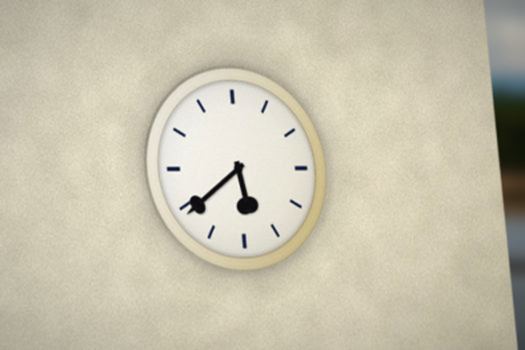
5:39
